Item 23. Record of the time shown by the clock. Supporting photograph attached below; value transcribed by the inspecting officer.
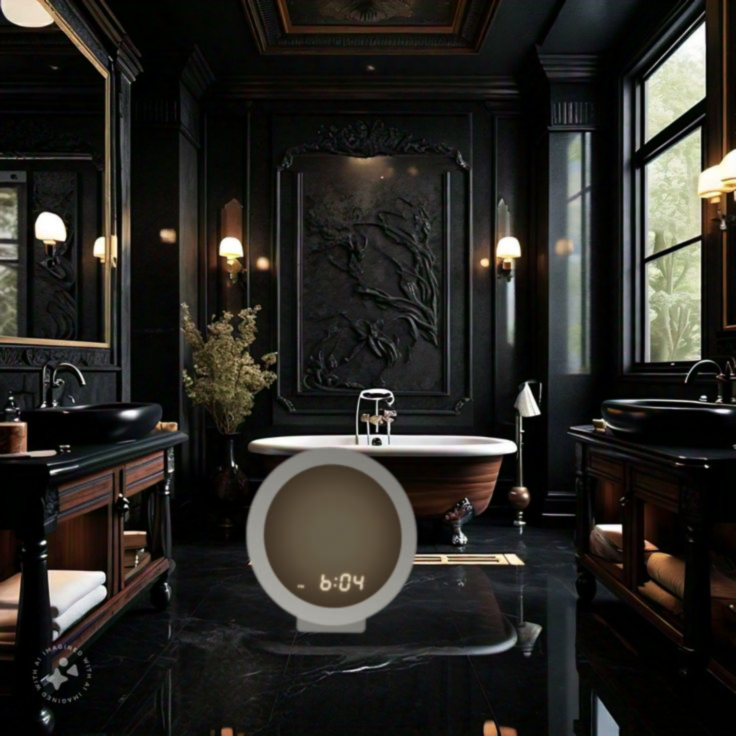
6:04
